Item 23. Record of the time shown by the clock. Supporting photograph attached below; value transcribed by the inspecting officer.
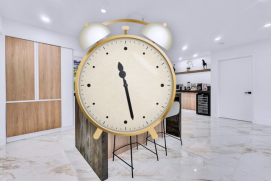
11:28
